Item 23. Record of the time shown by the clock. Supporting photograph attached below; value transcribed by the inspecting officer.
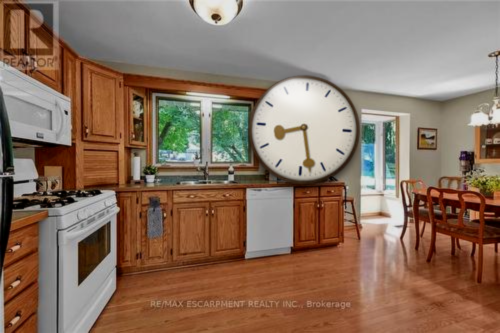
8:28
